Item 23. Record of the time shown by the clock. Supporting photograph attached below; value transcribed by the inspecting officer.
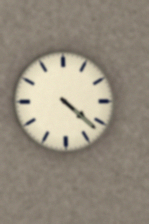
4:22
